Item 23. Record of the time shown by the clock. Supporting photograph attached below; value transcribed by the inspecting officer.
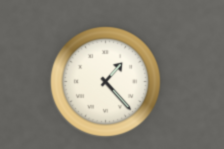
1:23
